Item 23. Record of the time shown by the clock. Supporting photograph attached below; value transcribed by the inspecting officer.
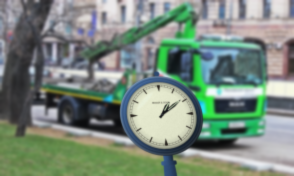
1:09
